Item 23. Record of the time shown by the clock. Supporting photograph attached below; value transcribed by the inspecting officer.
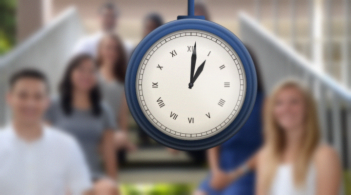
1:01
